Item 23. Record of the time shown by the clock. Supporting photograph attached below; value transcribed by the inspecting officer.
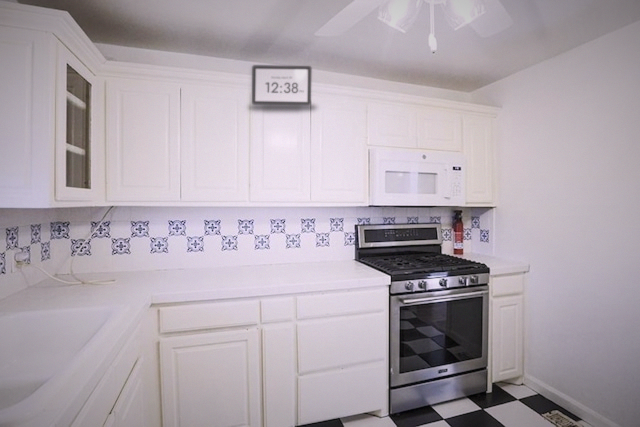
12:38
